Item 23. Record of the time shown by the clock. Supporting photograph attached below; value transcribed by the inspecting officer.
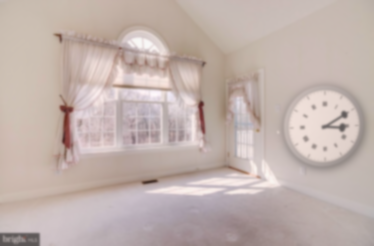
3:10
